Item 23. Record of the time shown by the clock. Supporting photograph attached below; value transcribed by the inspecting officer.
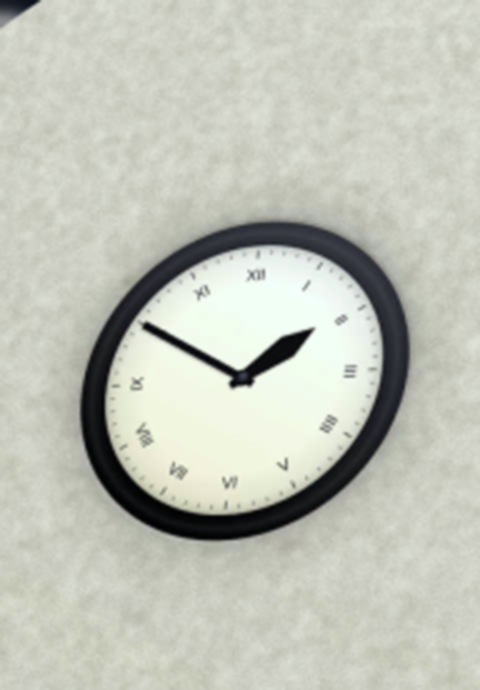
1:50
